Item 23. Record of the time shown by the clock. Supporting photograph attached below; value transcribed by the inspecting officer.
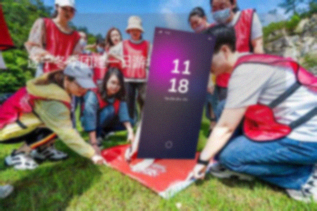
11:18
